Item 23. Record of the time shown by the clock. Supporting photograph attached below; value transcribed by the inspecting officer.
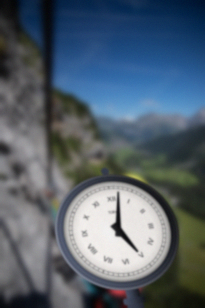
5:02
